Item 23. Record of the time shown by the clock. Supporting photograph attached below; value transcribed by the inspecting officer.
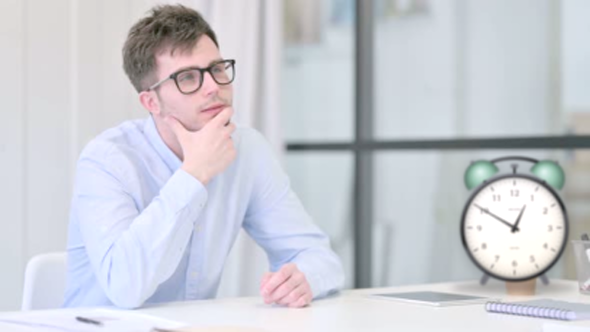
12:50
